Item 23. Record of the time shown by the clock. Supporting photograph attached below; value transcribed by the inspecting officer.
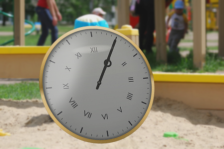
1:05
